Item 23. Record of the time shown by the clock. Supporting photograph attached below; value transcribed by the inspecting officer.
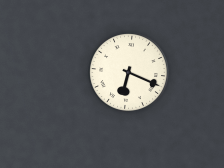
6:18
